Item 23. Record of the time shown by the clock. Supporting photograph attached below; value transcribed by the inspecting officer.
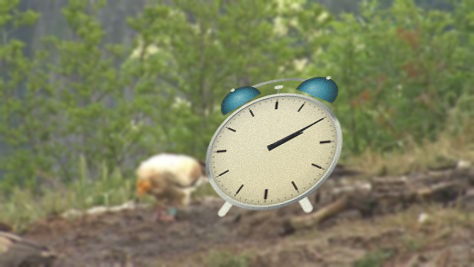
2:10
